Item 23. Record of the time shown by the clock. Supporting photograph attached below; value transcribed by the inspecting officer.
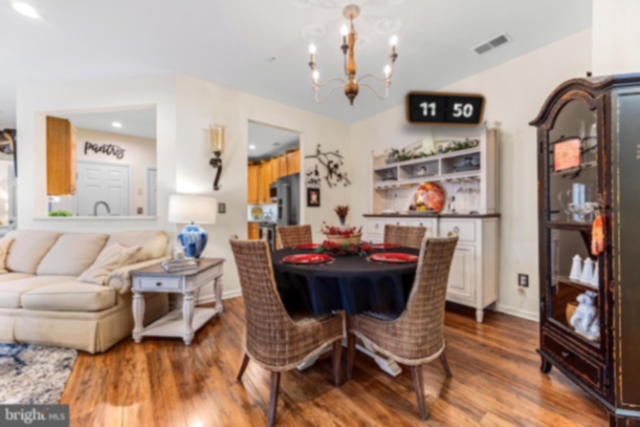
11:50
